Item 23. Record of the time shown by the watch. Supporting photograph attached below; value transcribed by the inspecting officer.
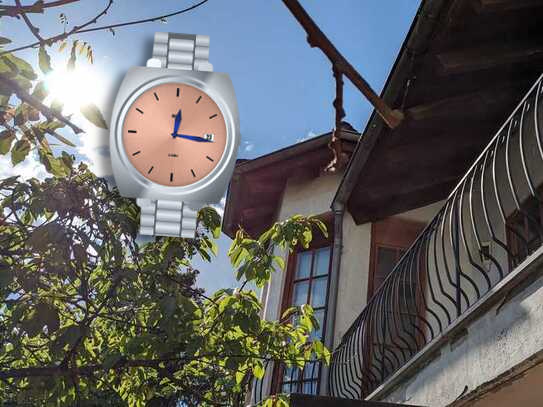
12:16
